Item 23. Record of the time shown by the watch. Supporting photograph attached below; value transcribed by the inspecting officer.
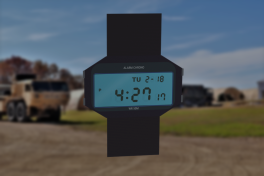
4:27:17
